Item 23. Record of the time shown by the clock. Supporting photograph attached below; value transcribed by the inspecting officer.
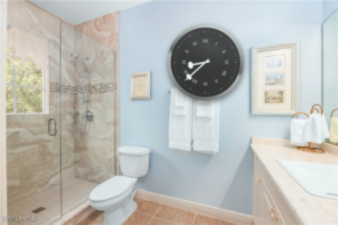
8:38
